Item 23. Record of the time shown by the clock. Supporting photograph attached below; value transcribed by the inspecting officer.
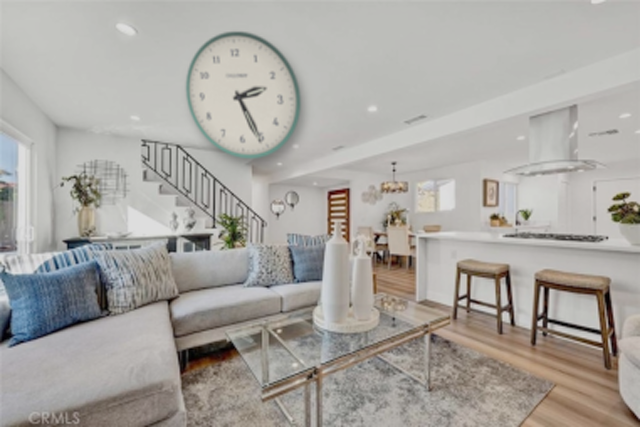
2:26
